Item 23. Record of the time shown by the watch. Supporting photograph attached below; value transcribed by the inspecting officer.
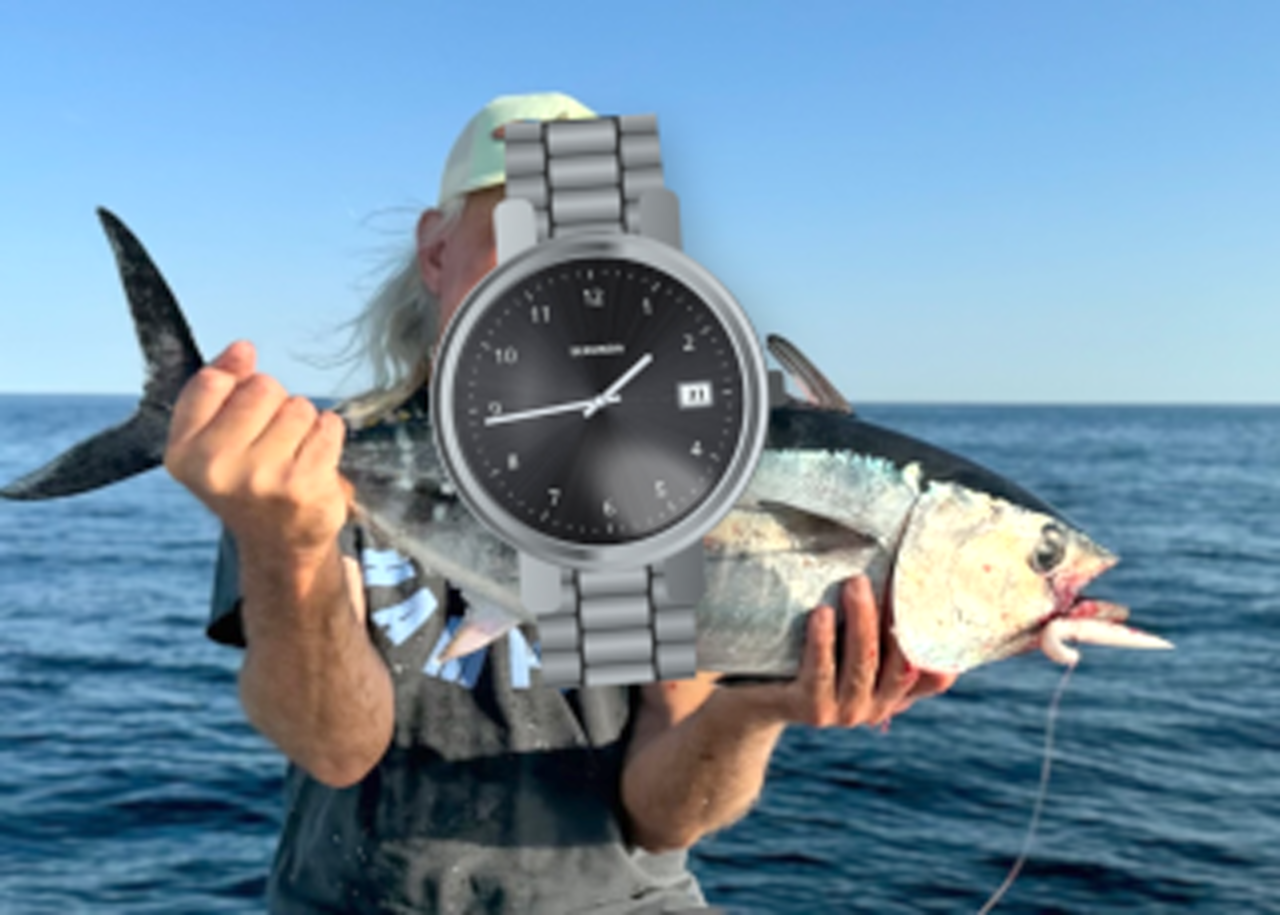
1:44
